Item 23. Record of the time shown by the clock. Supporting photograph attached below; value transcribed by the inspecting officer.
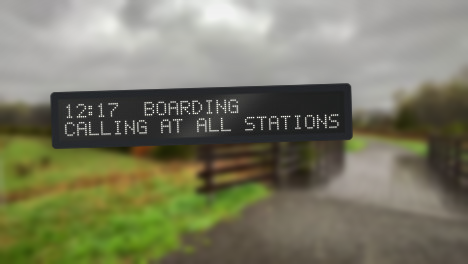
12:17
